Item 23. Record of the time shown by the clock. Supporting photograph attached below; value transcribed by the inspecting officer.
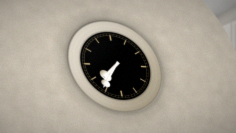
7:36
